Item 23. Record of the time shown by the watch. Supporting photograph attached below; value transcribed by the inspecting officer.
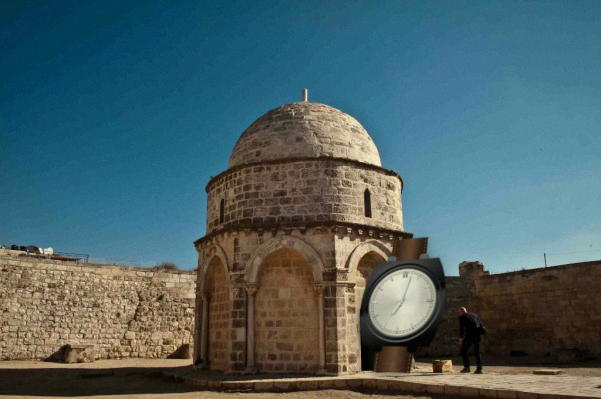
7:02
